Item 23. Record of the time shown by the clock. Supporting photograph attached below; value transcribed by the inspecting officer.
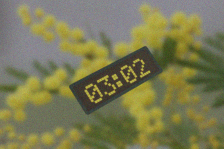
3:02
